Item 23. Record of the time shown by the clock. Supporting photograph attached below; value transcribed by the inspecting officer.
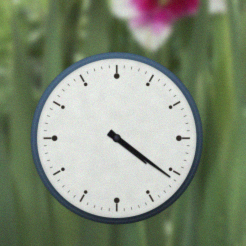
4:21
